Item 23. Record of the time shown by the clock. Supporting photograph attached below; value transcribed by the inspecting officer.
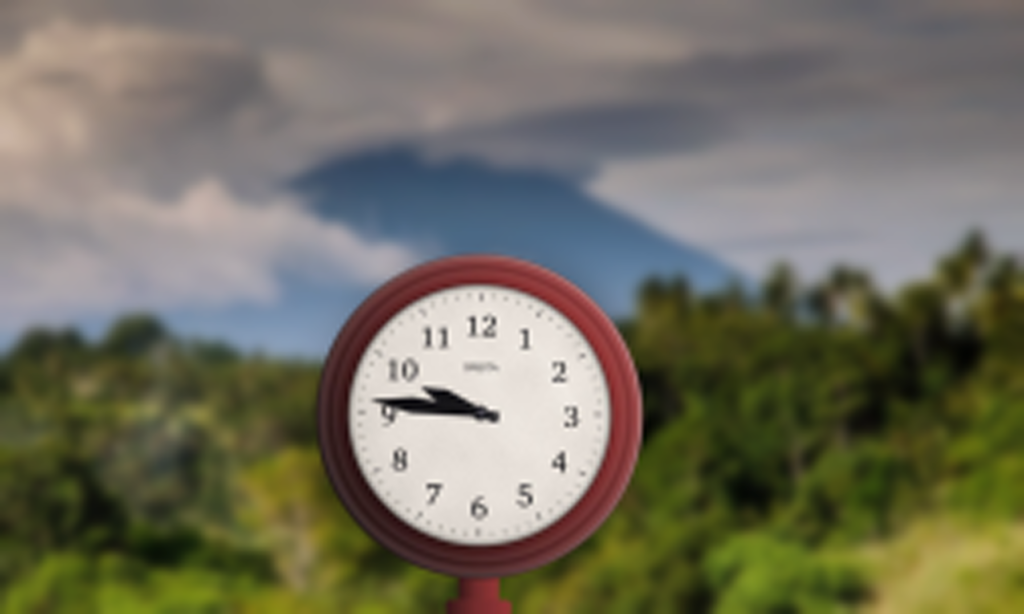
9:46
